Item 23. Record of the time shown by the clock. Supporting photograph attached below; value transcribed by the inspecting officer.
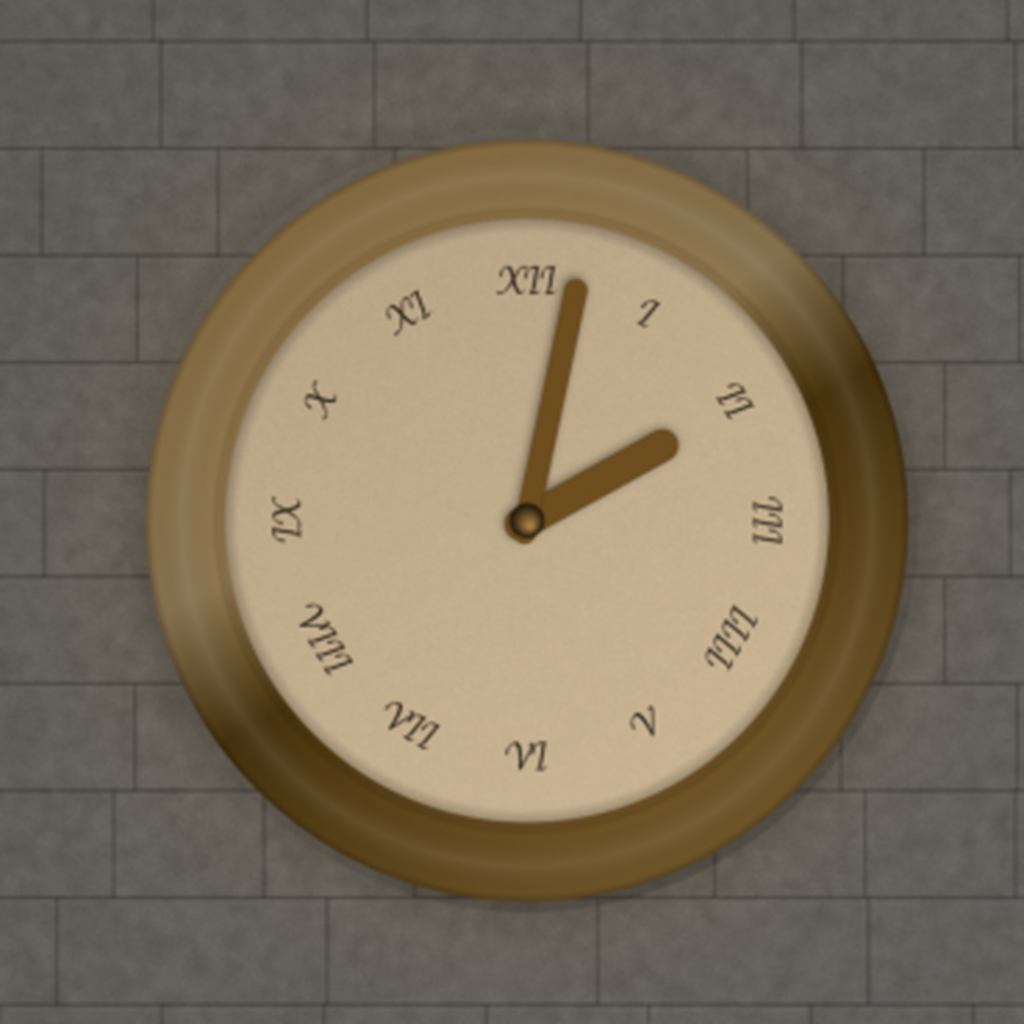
2:02
